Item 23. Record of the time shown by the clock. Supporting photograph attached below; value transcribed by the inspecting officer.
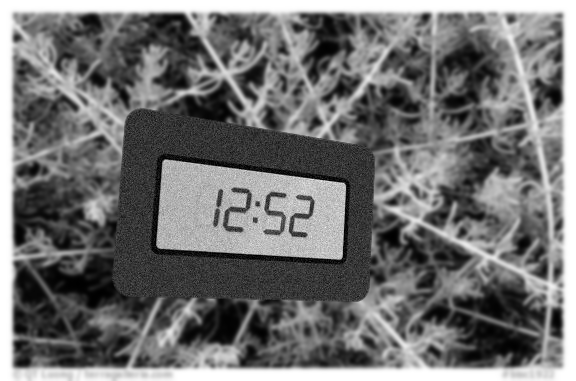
12:52
